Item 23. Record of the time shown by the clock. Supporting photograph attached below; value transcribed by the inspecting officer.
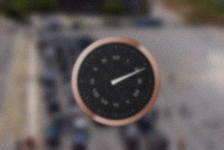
2:11
